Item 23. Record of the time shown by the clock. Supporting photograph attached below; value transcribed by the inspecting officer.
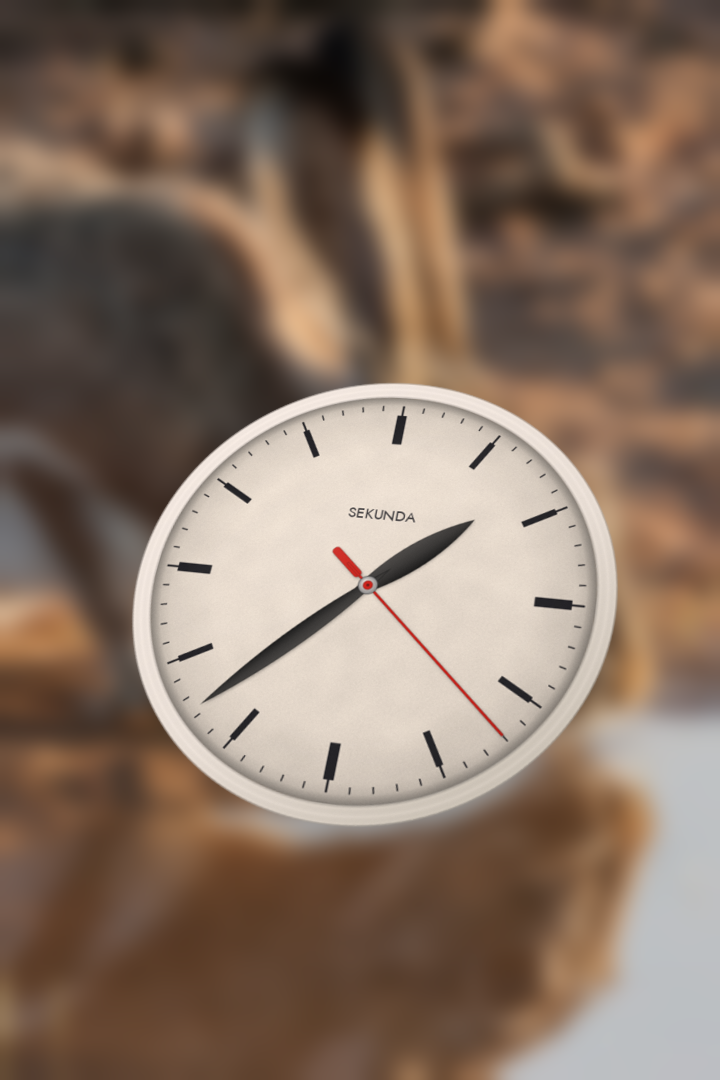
1:37:22
